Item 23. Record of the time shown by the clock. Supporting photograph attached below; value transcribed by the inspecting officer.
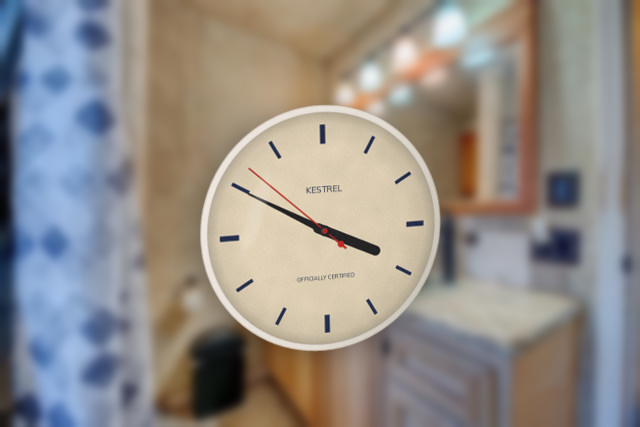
3:49:52
